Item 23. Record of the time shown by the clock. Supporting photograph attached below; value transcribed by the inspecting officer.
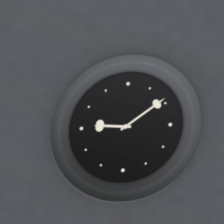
9:09
